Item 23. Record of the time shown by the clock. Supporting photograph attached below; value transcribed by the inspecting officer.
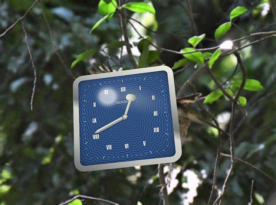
12:41
